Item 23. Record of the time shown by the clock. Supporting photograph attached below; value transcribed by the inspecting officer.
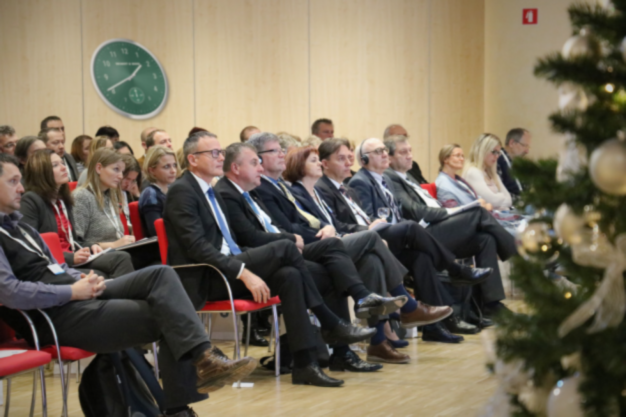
1:41
